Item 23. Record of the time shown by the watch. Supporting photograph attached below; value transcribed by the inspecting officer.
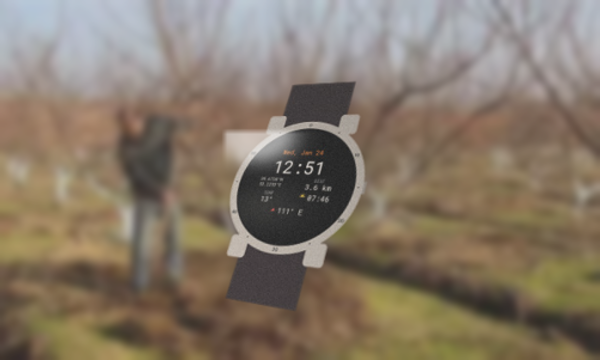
12:51
